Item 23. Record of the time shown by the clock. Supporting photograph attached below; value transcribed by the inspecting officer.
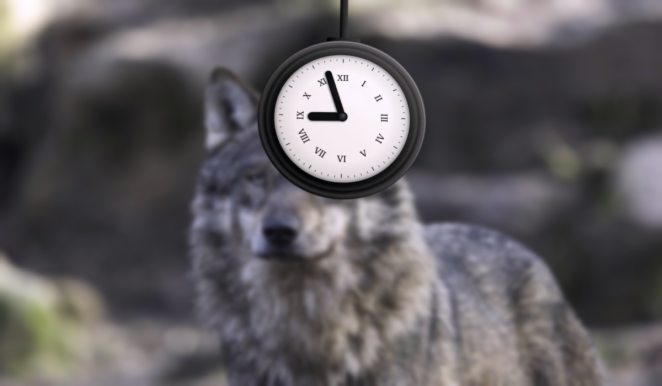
8:57
